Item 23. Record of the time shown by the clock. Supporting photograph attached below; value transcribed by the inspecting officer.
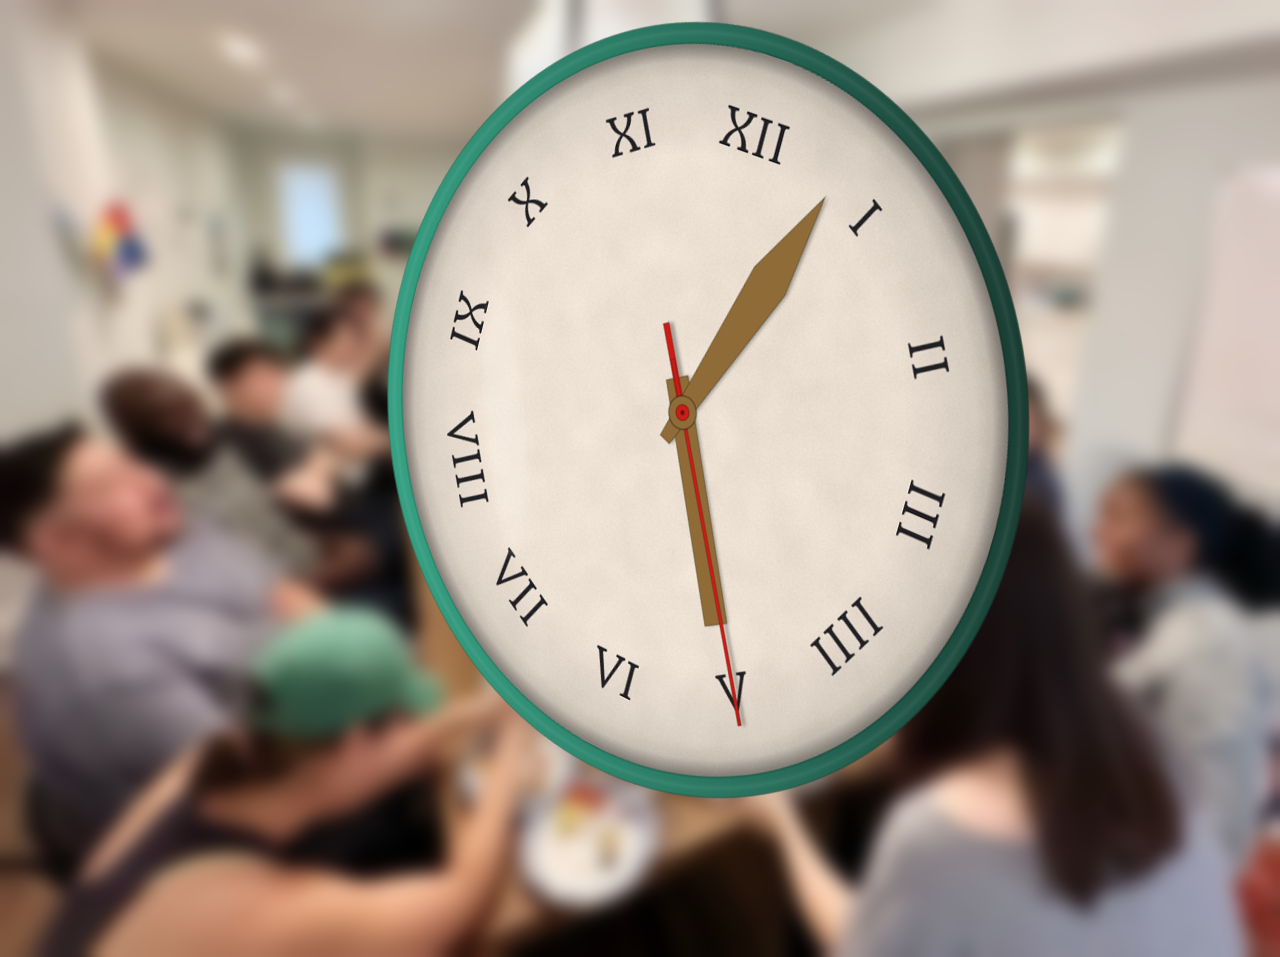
5:03:25
